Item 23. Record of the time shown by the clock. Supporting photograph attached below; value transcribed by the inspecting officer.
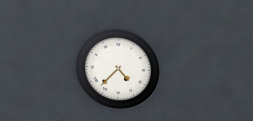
4:37
